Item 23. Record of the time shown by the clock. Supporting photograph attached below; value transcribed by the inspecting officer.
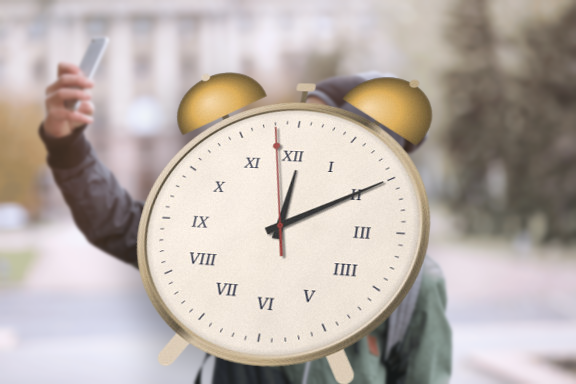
12:09:58
